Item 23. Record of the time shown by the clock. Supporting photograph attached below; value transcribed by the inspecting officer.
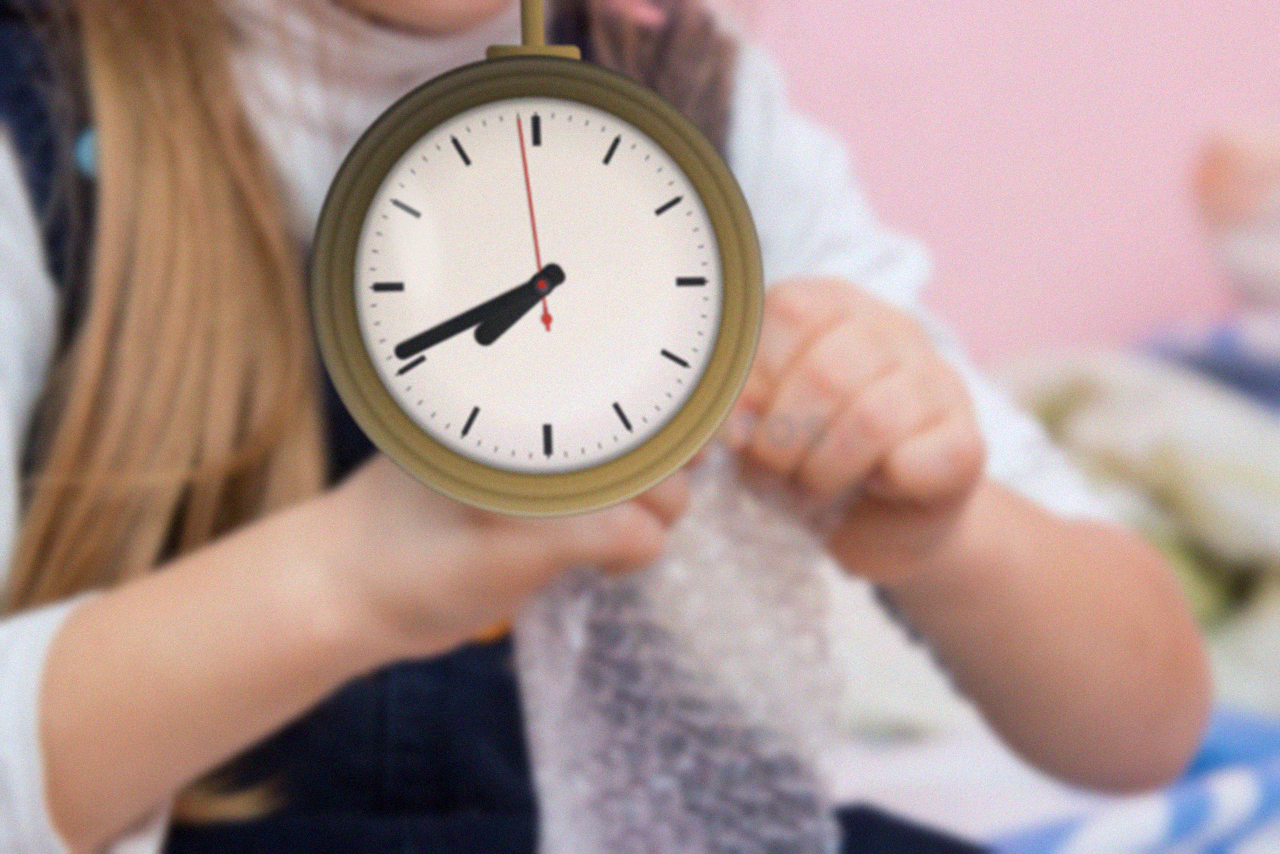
7:40:59
